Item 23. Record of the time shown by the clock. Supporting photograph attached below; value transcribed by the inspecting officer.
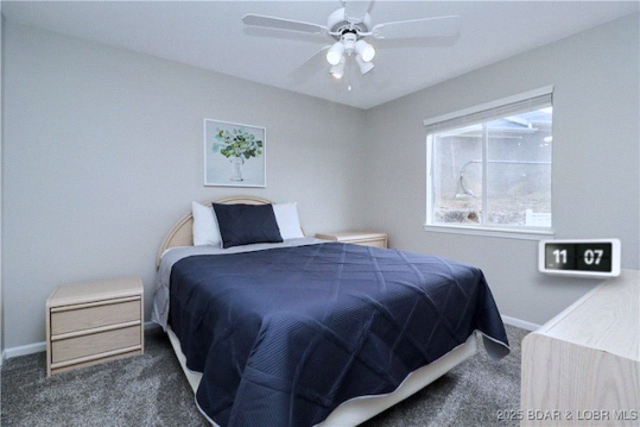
11:07
